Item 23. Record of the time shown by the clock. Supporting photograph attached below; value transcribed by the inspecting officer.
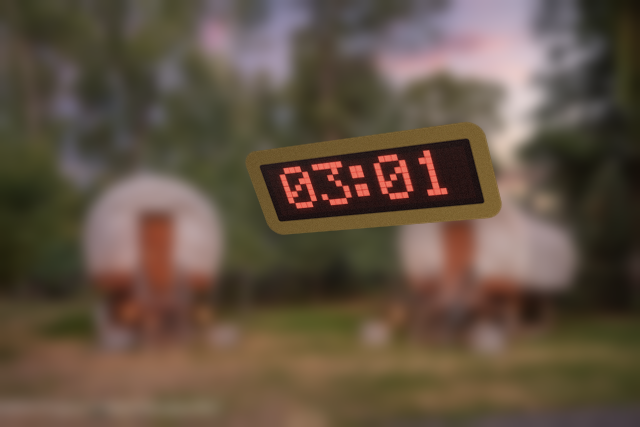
3:01
